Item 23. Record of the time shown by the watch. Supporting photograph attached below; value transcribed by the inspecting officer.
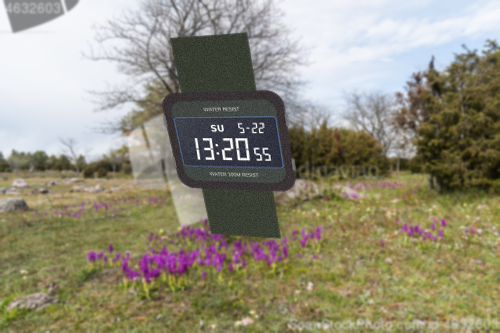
13:20:55
